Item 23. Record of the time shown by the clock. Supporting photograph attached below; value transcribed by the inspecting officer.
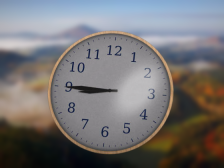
8:45
